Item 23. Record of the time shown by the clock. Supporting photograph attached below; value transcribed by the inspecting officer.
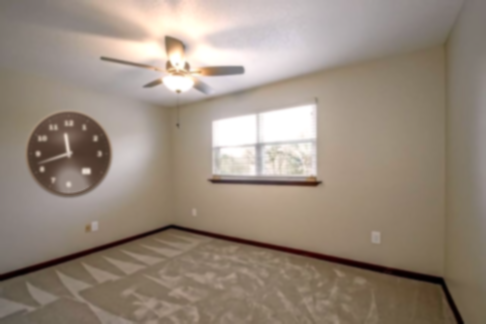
11:42
